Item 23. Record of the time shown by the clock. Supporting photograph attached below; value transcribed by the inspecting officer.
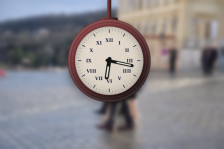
6:17
